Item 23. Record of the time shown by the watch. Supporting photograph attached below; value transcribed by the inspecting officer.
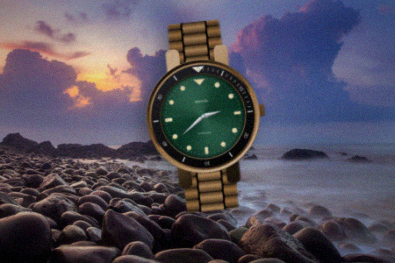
2:39
